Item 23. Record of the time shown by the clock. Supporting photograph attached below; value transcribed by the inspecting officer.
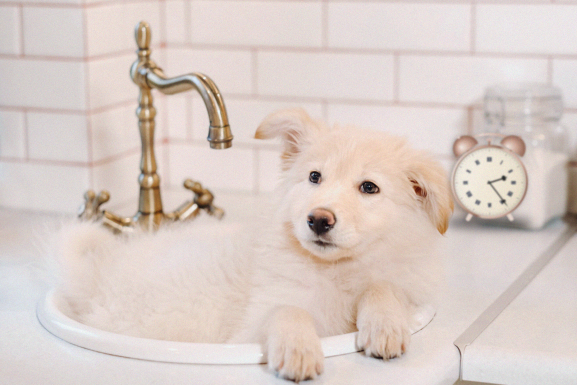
2:24
